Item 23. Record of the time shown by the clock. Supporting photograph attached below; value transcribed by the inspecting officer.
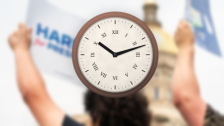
10:12
